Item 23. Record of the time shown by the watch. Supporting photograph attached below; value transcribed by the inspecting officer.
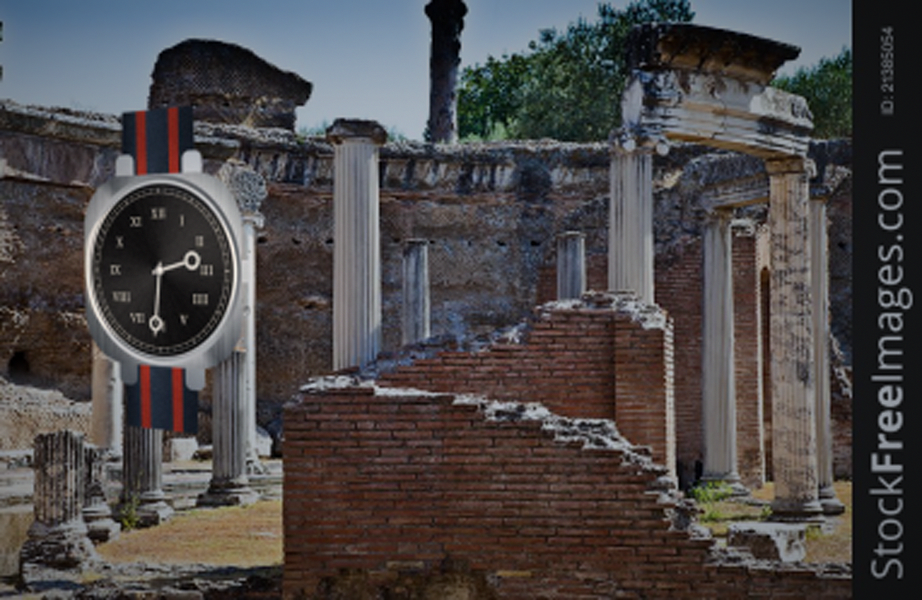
2:31
